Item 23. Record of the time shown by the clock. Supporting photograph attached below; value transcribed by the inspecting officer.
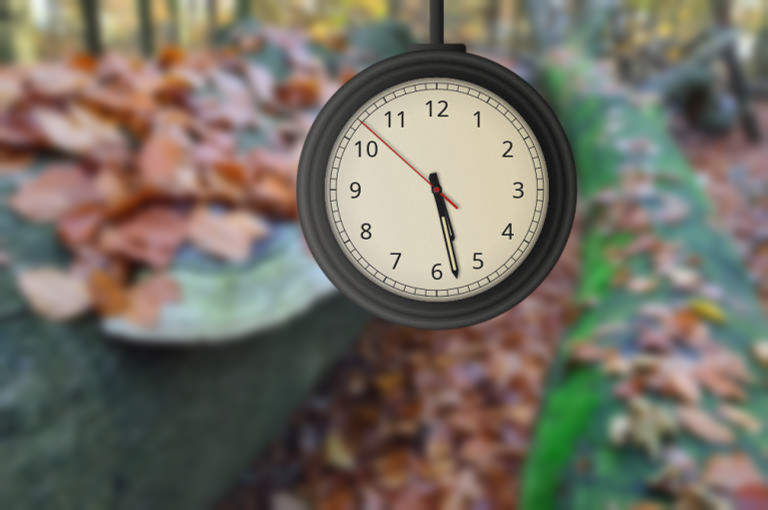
5:27:52
